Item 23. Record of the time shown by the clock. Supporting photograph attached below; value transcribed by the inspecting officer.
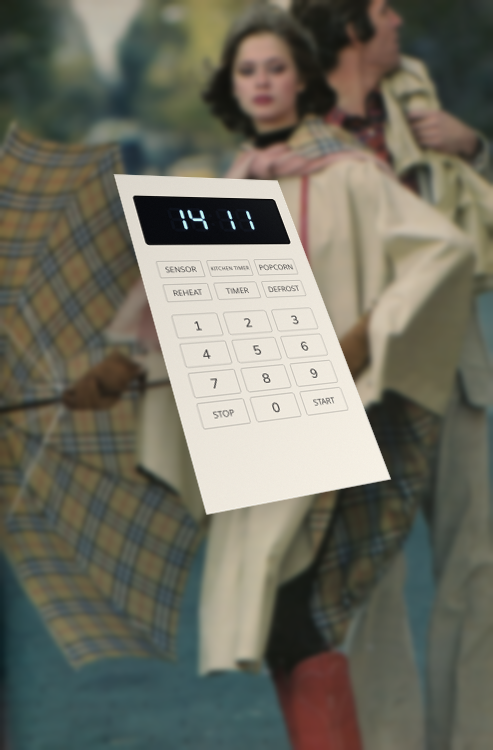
14:11
